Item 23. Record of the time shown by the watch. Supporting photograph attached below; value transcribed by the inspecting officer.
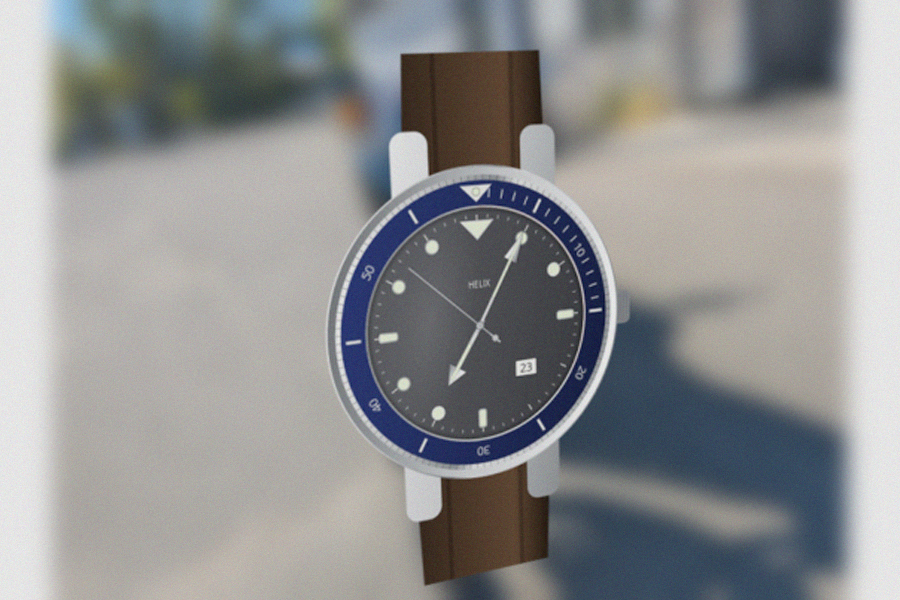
7:04:52
